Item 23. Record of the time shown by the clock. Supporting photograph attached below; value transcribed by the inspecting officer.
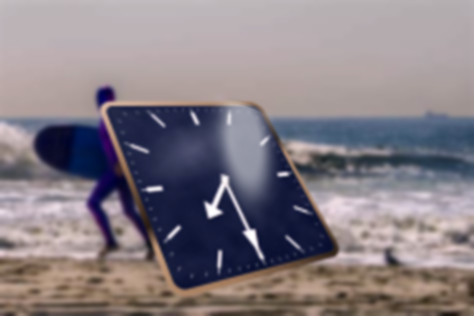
7:30
